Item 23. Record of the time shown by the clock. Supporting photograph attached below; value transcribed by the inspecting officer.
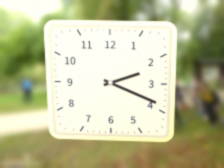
2:19
